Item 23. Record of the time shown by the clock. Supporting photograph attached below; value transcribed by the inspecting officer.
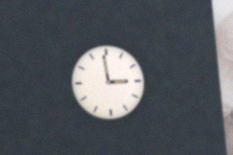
2:59
